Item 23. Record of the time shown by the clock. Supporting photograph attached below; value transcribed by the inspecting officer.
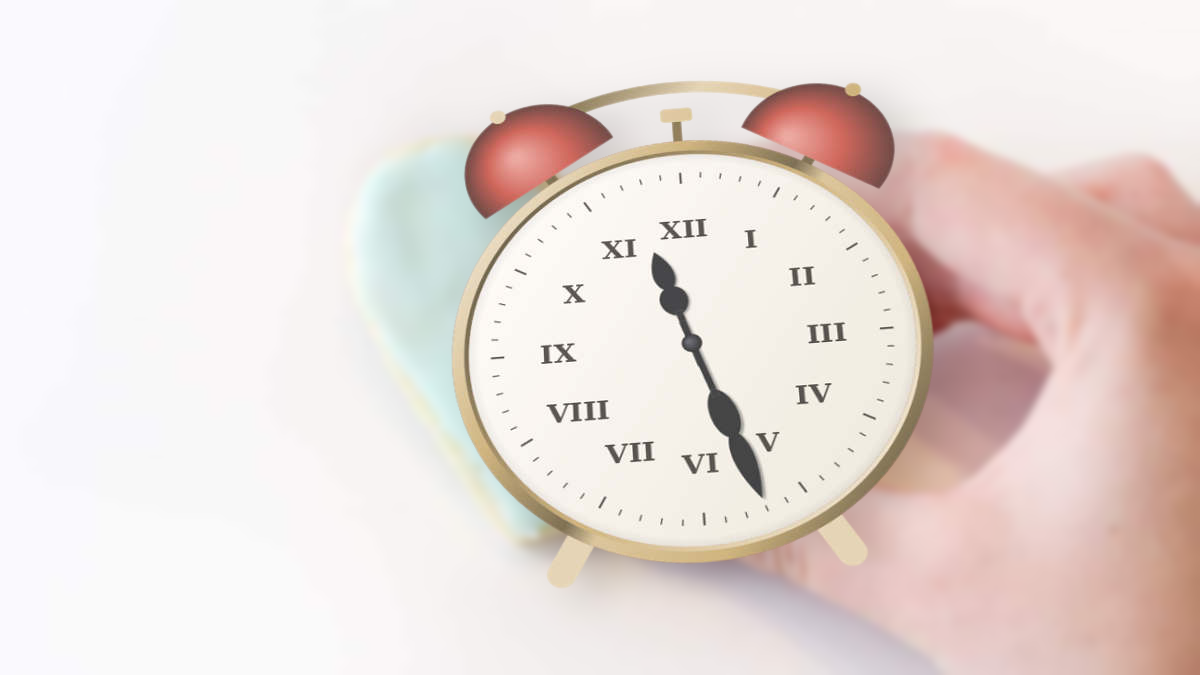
11:27
